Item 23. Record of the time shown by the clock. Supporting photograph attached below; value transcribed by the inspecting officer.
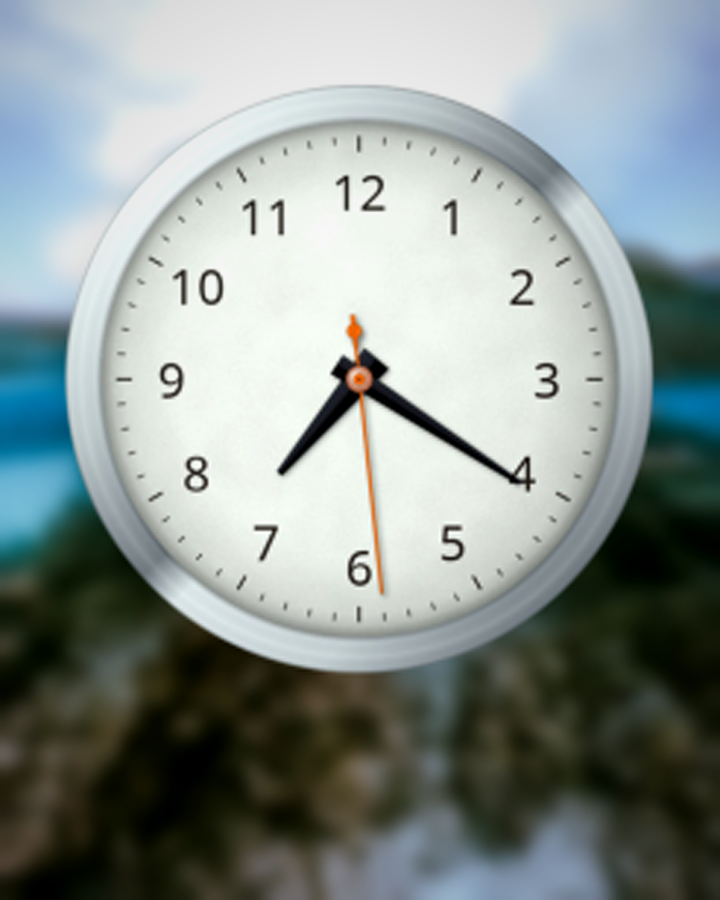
7:20:29
